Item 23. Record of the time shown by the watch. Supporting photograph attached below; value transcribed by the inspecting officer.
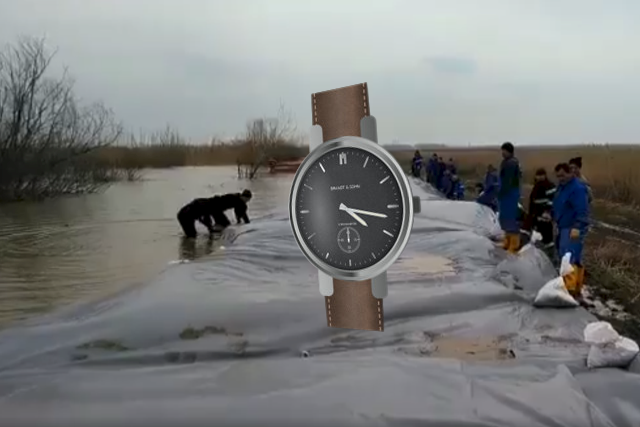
4:17
